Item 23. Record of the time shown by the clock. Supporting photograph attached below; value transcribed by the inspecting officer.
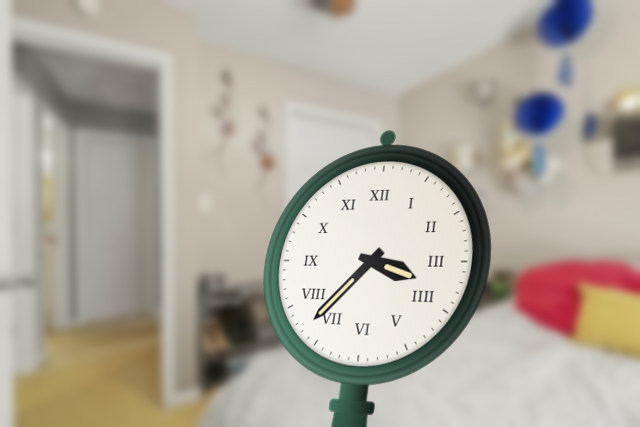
3:37
